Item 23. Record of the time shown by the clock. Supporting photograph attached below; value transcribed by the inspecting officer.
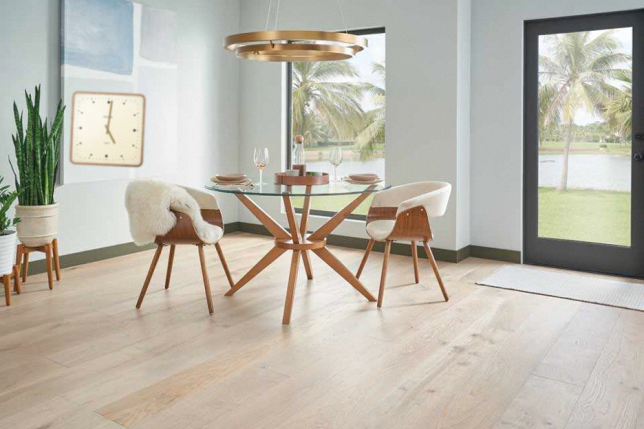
5:01
